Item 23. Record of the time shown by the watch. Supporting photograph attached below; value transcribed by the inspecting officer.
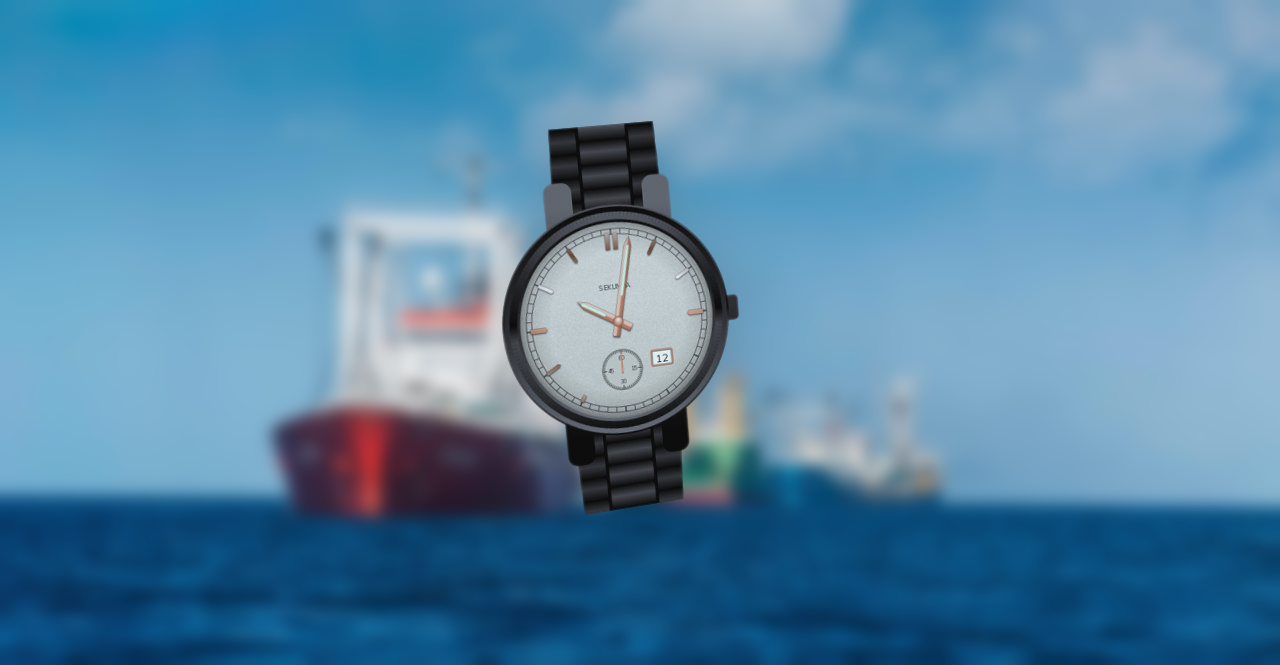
10:02
